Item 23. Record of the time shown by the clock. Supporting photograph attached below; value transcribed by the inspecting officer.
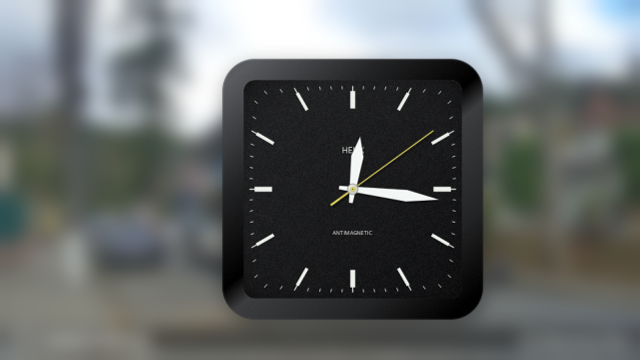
12:16:09
